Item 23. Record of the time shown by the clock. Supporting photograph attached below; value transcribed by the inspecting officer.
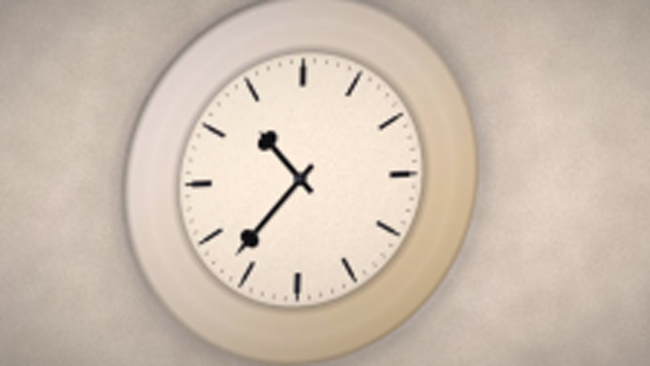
10:37
